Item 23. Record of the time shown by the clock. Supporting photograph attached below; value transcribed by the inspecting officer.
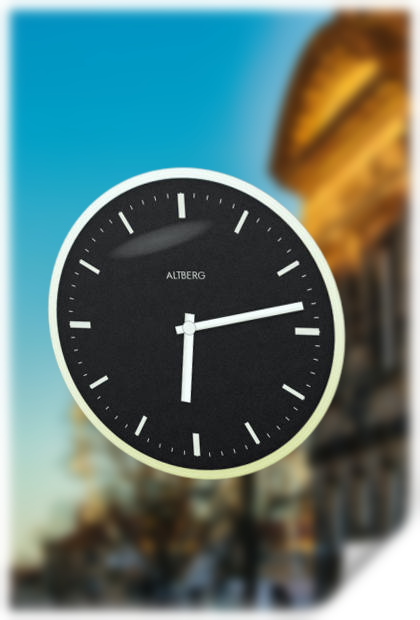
6:13
